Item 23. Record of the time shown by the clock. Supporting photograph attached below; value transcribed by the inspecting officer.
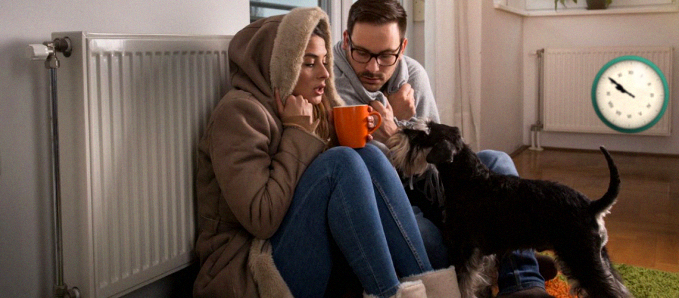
9:51
